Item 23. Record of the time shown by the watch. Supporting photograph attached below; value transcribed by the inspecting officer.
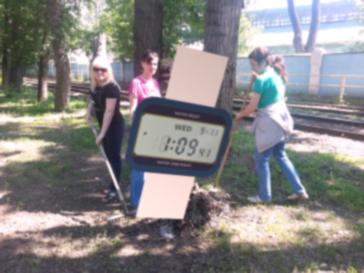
1:09
